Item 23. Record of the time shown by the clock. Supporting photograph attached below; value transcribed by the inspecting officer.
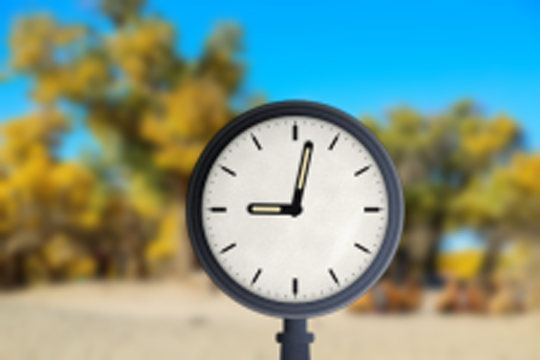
9:02
